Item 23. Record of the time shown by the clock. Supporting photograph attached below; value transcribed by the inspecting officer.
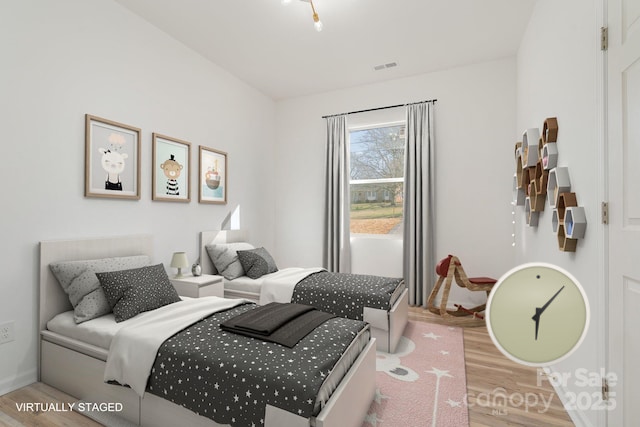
6:07
